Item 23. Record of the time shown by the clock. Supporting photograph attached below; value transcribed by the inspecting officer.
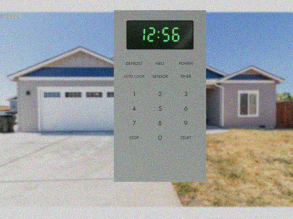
12:56
